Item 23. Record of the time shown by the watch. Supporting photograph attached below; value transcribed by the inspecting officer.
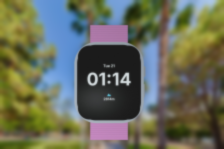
1:14
